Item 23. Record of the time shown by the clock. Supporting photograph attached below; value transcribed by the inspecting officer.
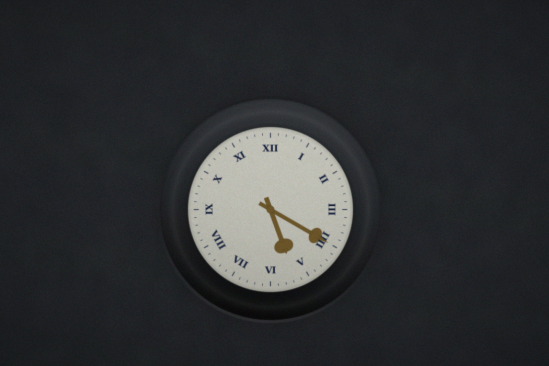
5:20
